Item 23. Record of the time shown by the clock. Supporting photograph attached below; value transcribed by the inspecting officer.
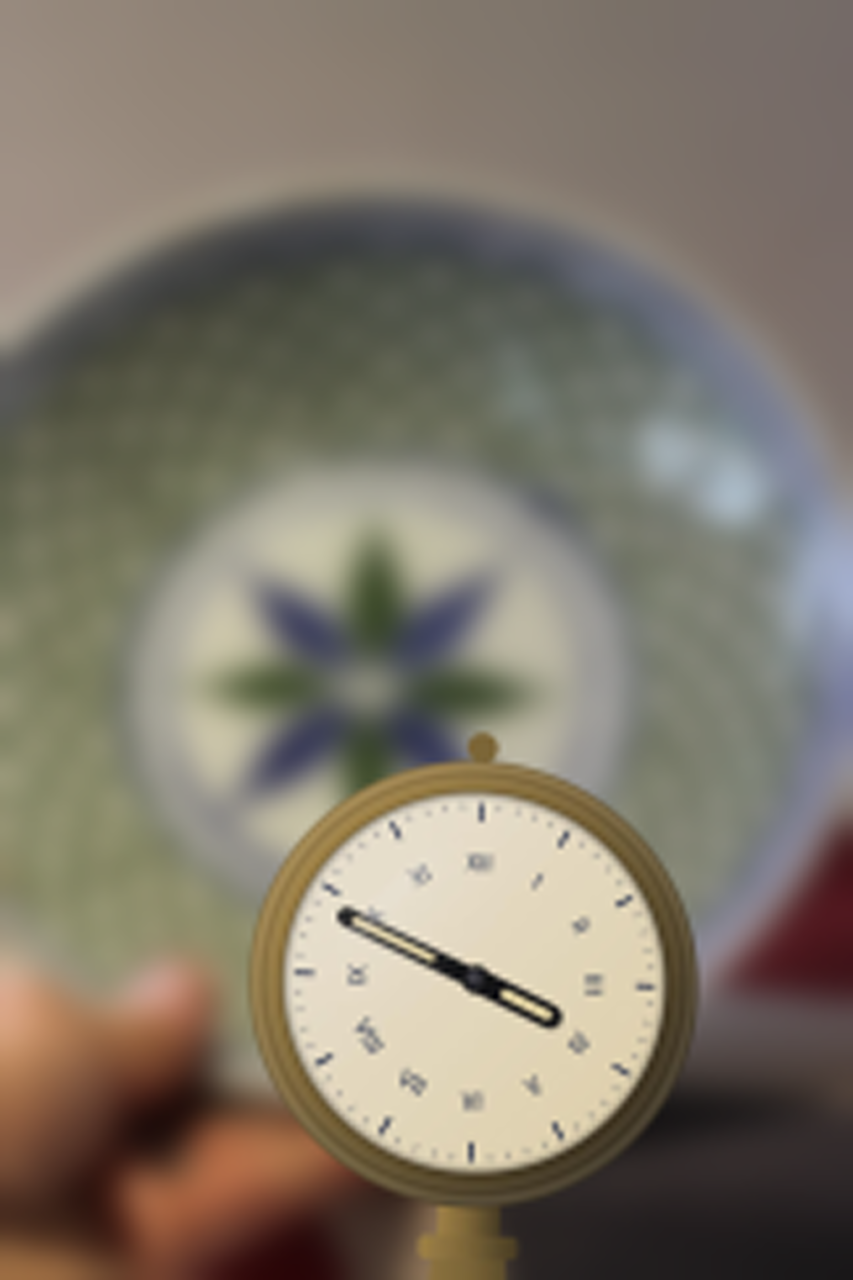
3:49
